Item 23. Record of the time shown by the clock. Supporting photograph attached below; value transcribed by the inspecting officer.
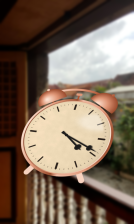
4:19
